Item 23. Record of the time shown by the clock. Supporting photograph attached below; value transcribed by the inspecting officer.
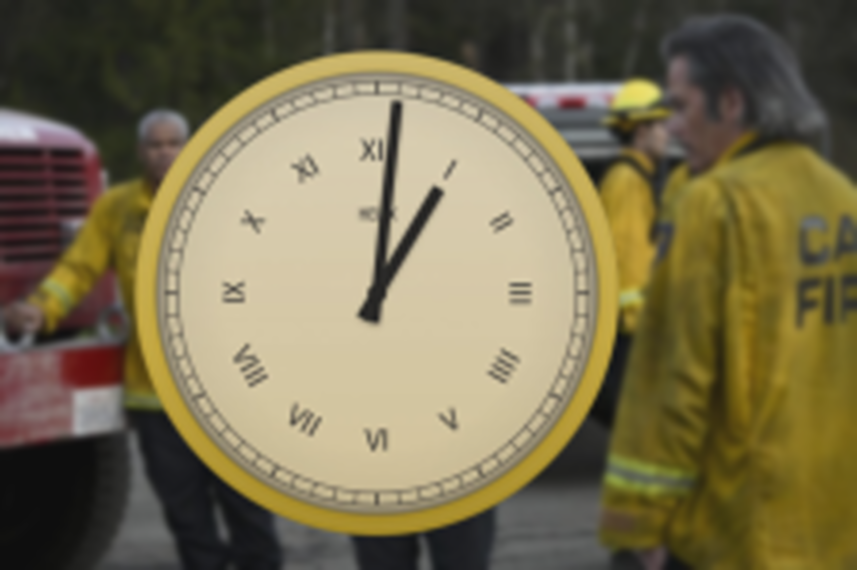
1:01
